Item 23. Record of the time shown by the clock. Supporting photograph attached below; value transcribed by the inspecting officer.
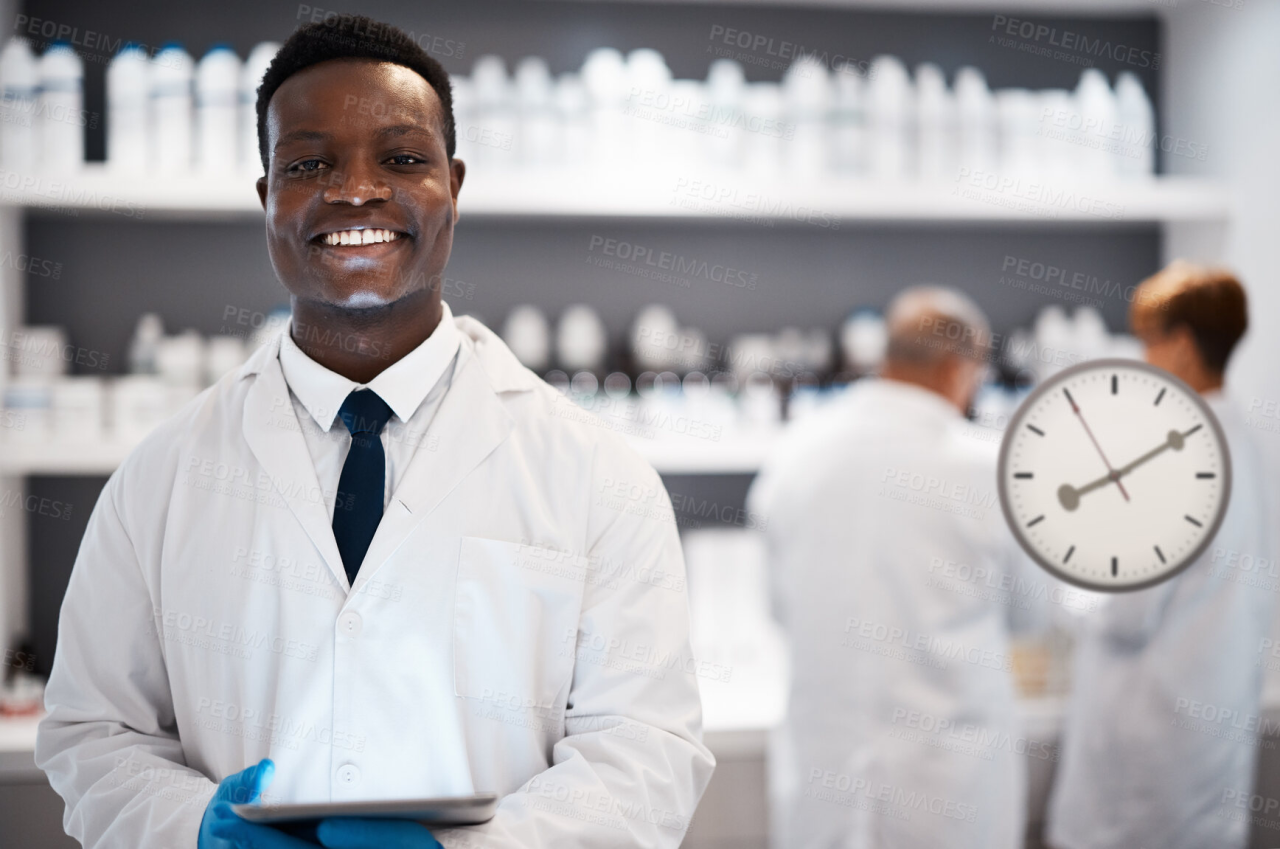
8:09:55
